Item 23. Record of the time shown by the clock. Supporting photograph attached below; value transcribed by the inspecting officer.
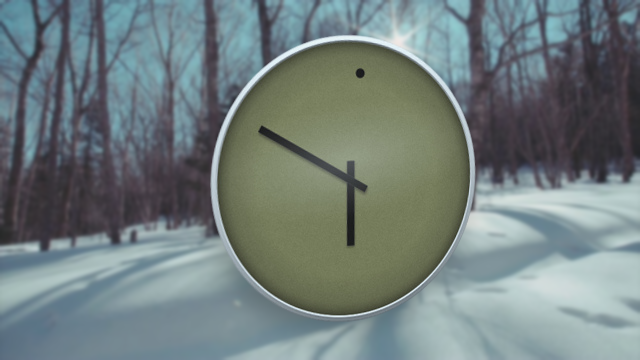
5:49
